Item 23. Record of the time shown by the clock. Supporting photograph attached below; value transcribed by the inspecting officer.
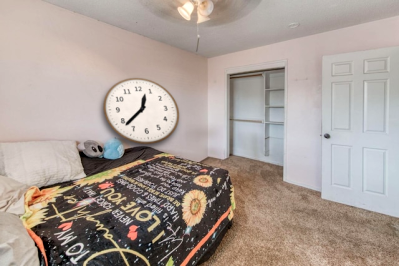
12:38
